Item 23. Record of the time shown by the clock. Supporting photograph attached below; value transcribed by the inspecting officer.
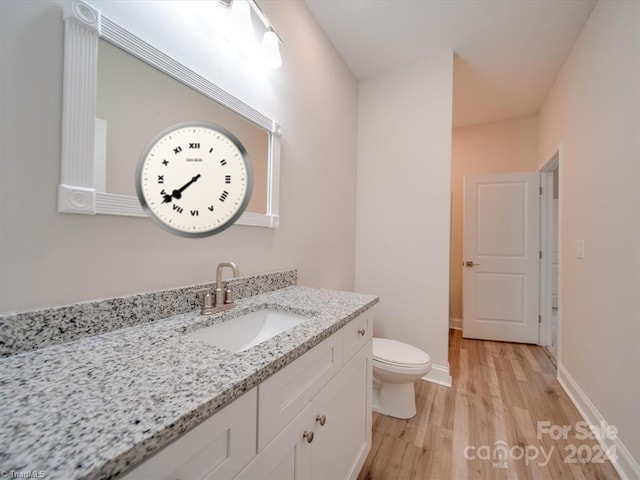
7:39
